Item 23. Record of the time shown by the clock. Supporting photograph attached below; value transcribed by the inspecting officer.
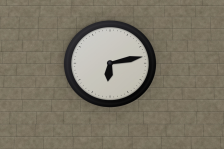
6:13
